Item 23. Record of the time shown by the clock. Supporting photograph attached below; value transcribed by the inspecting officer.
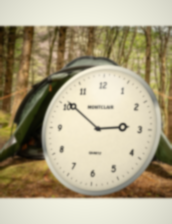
2:51
